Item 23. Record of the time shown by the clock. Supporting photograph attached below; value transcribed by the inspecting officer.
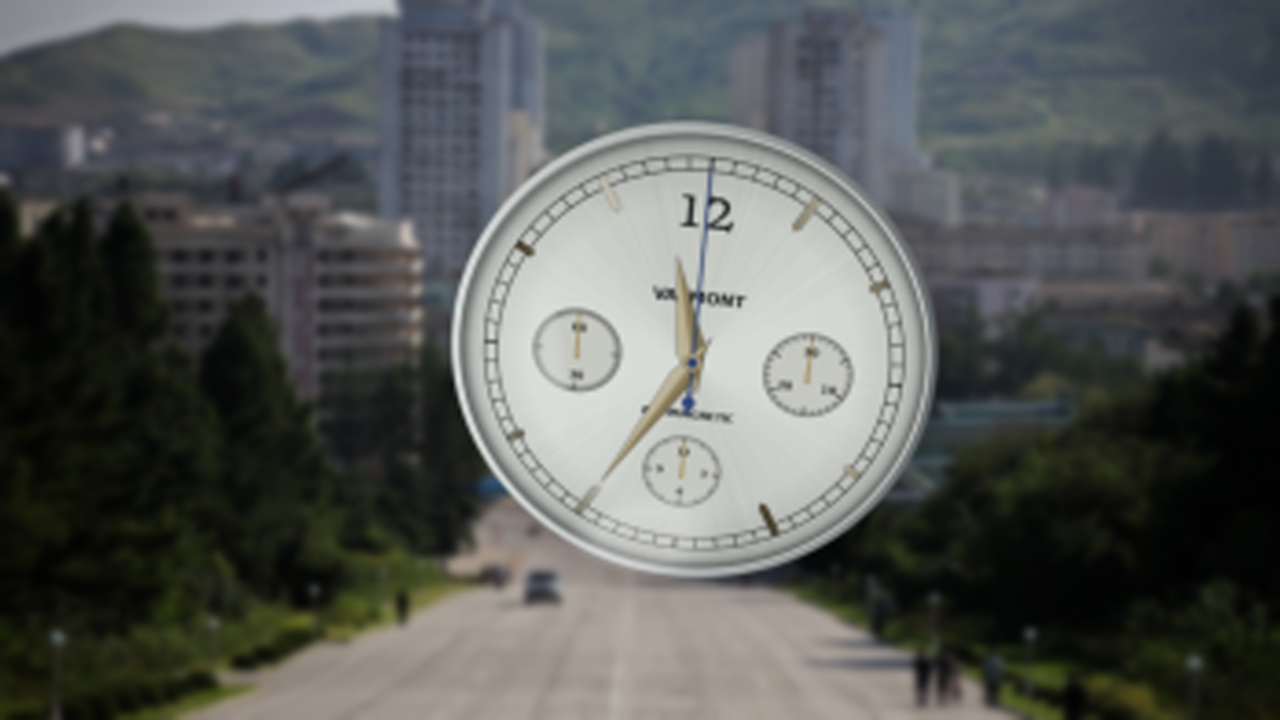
11:35
